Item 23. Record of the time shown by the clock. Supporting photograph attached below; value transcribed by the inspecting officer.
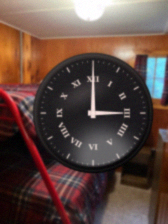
3:00
